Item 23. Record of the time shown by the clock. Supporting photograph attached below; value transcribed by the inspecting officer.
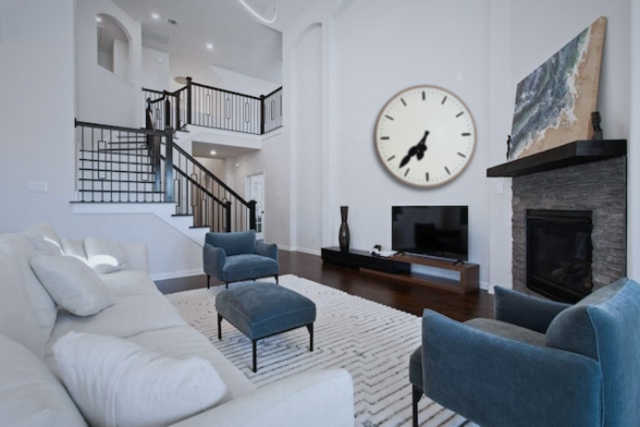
6:37
